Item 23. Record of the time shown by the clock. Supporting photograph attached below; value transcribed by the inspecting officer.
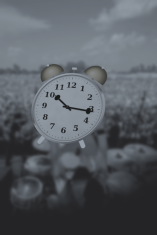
10:16
